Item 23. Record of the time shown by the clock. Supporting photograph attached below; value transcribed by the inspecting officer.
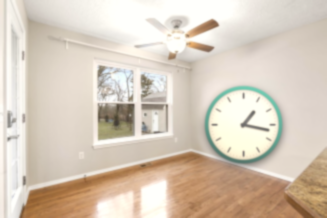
1:17
